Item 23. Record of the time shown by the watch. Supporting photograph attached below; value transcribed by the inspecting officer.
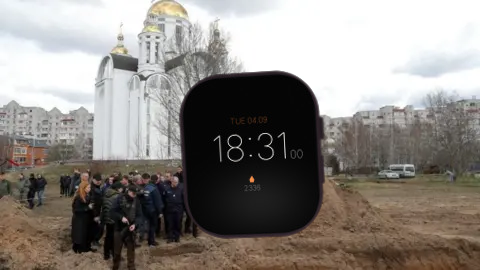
18:31:00
